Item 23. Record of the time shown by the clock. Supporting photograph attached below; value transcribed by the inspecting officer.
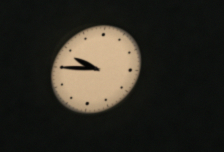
9:45
